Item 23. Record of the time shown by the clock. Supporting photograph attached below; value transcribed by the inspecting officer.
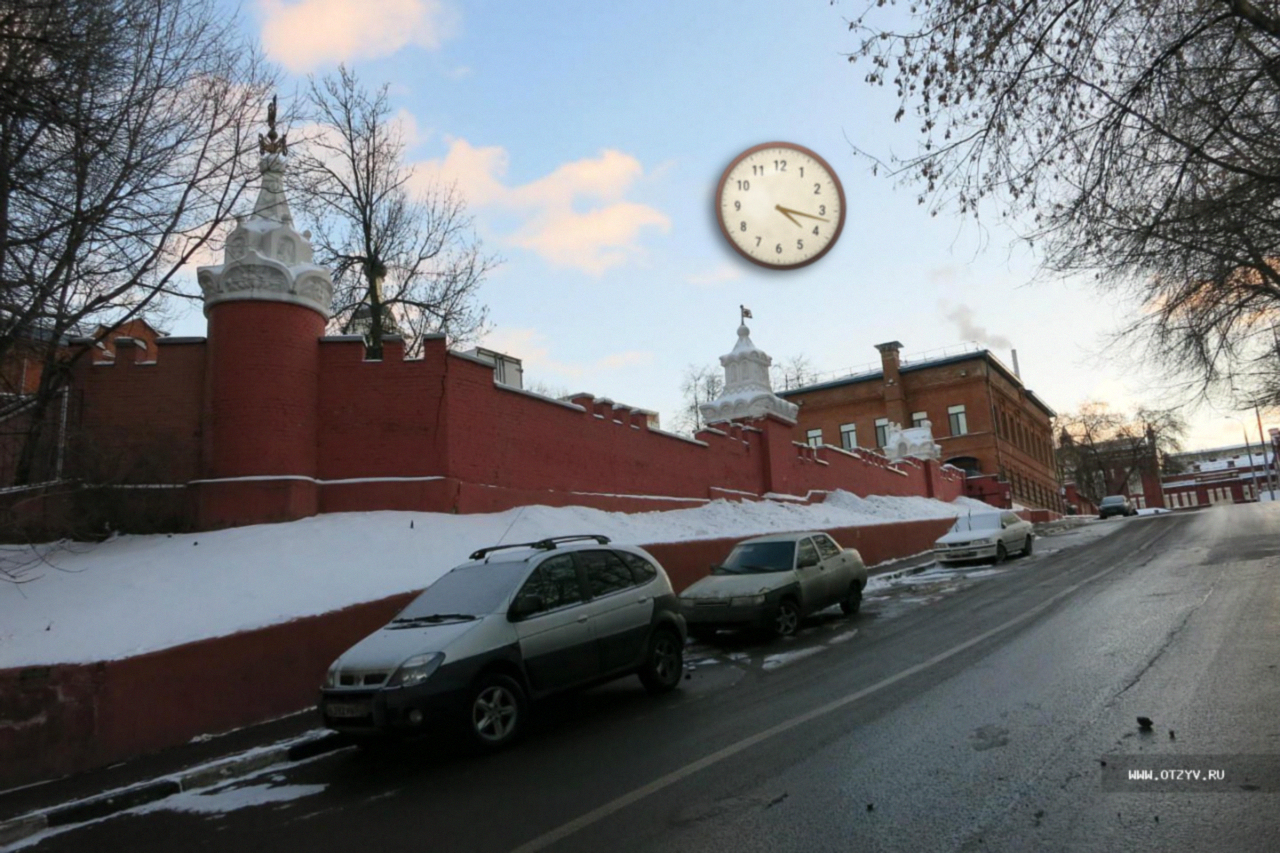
4:17
